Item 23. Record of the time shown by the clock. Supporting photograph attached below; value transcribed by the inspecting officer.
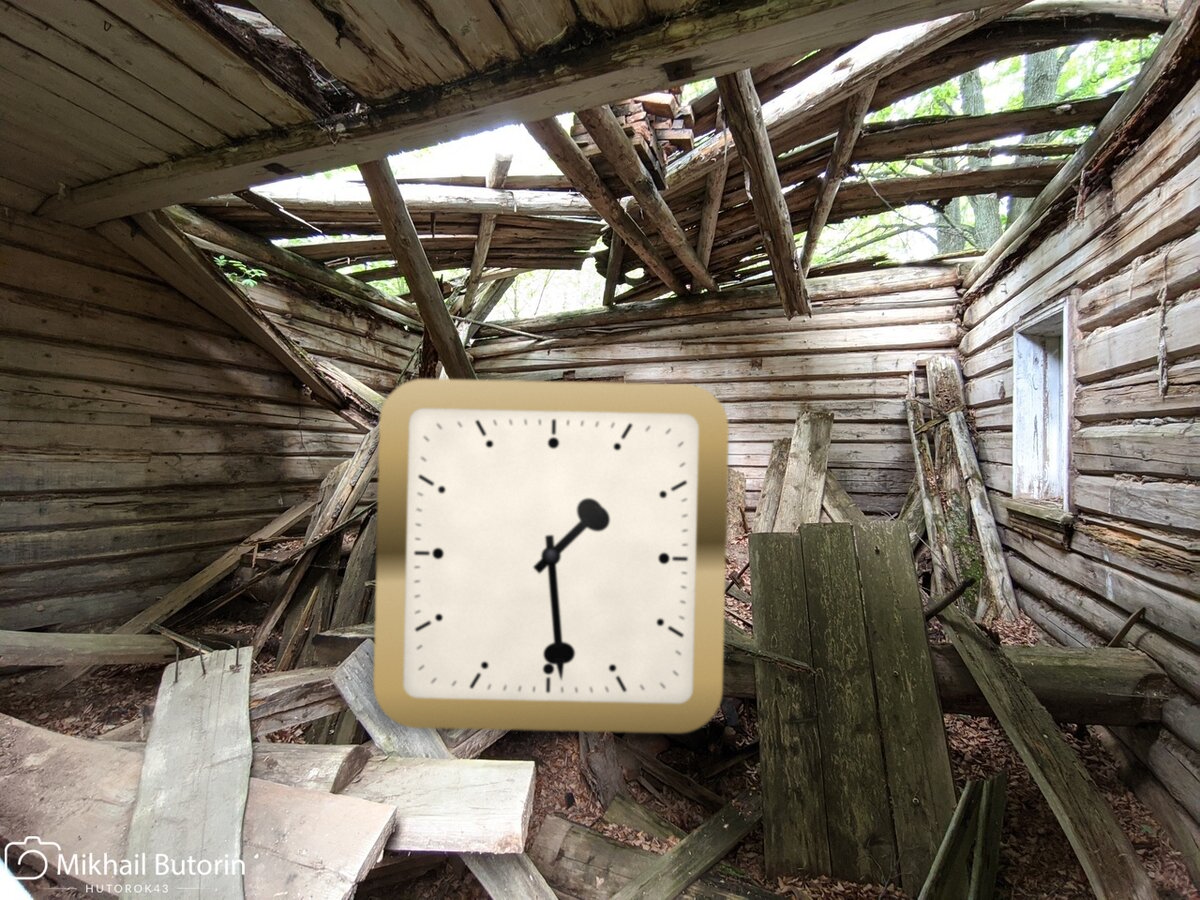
1:29
